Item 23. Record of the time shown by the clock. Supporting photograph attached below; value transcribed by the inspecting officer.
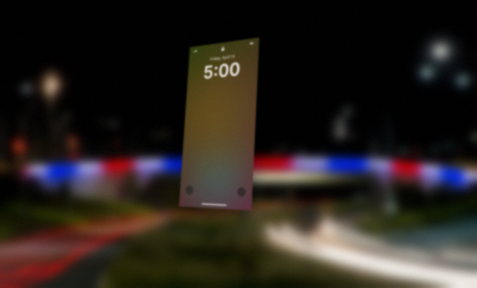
5:00
